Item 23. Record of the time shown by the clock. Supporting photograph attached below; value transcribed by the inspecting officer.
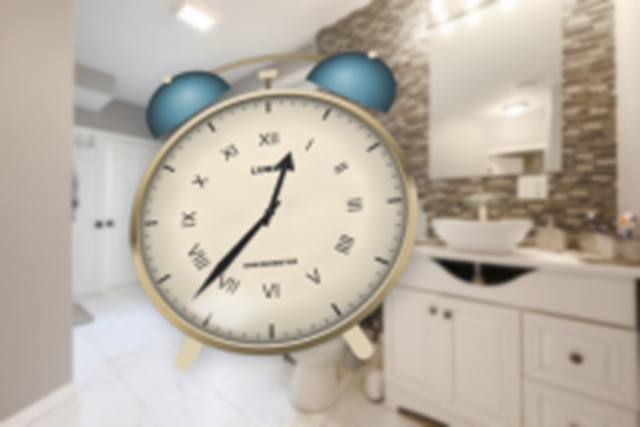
12:37
